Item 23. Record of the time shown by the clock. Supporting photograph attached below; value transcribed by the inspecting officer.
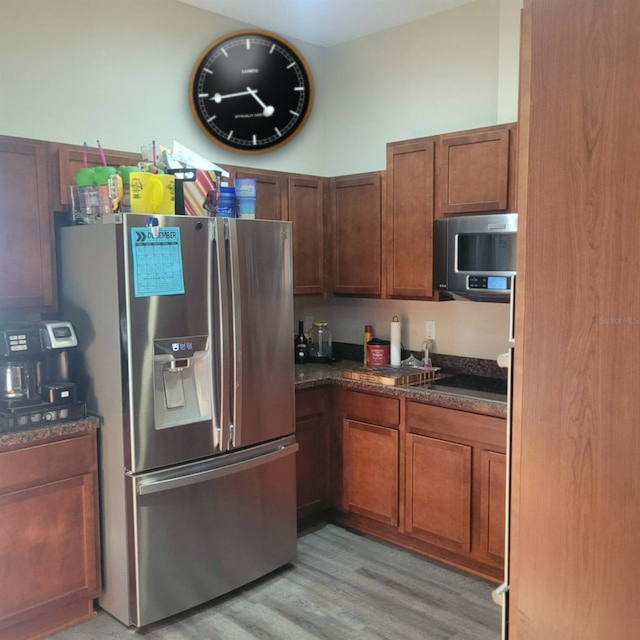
4:44
